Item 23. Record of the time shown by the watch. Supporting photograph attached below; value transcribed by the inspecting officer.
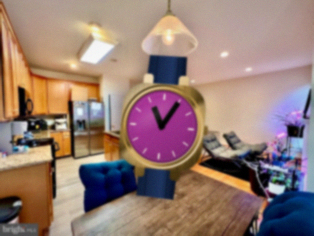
11:05
